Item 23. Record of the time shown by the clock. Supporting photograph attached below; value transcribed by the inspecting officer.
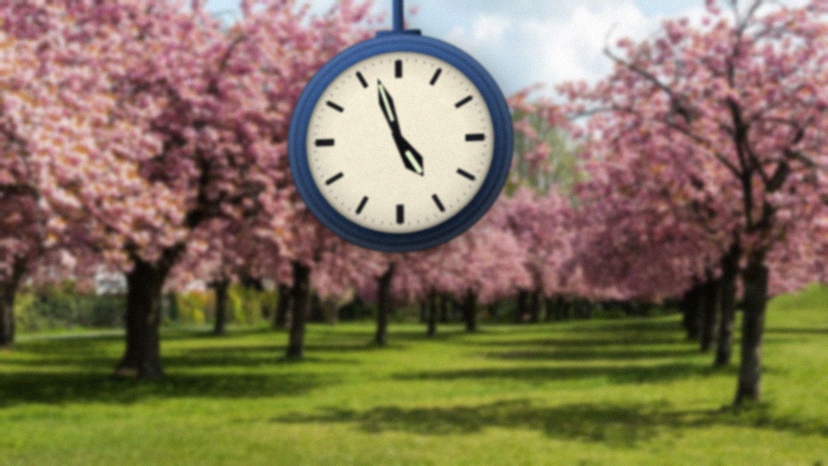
4:57
